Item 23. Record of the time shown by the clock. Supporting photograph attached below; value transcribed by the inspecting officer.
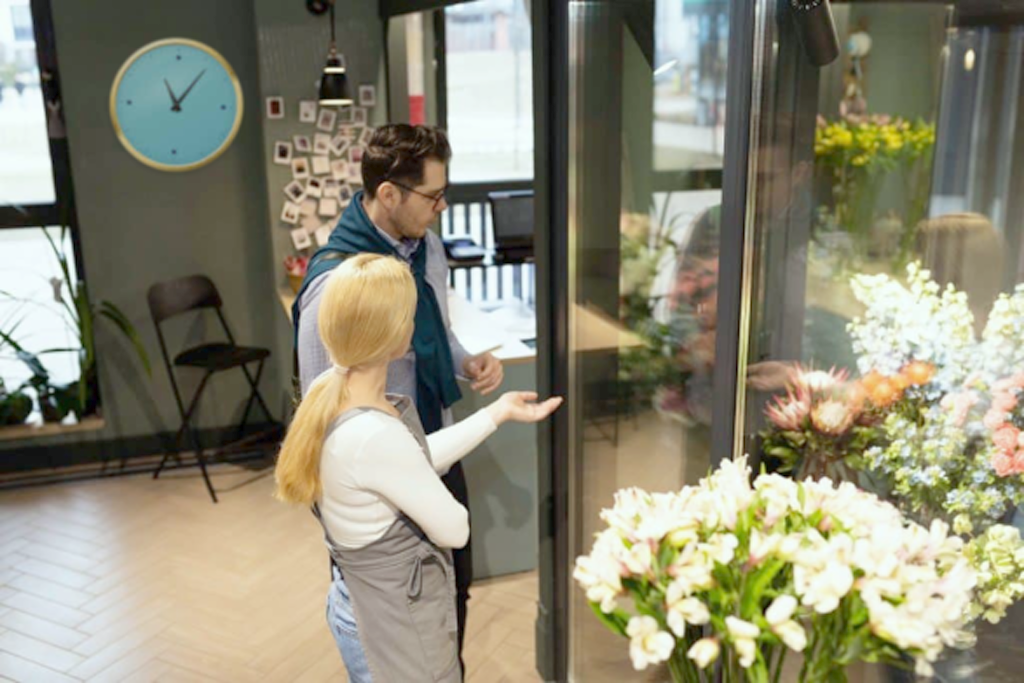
11:06
